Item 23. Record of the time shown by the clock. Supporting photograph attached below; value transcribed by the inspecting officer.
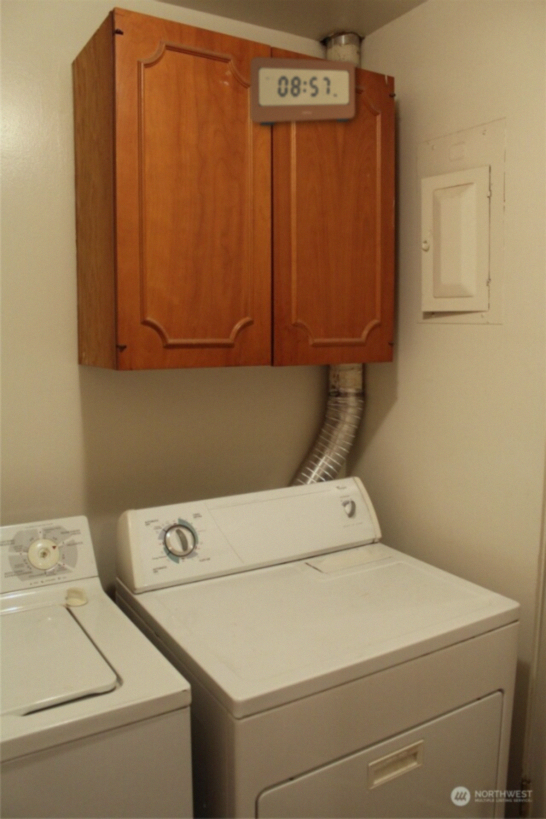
8:57
